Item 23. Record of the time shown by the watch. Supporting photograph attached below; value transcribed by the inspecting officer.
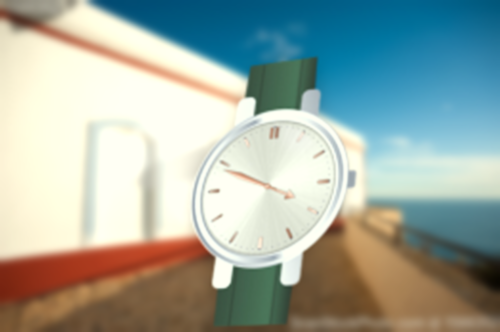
3:49
